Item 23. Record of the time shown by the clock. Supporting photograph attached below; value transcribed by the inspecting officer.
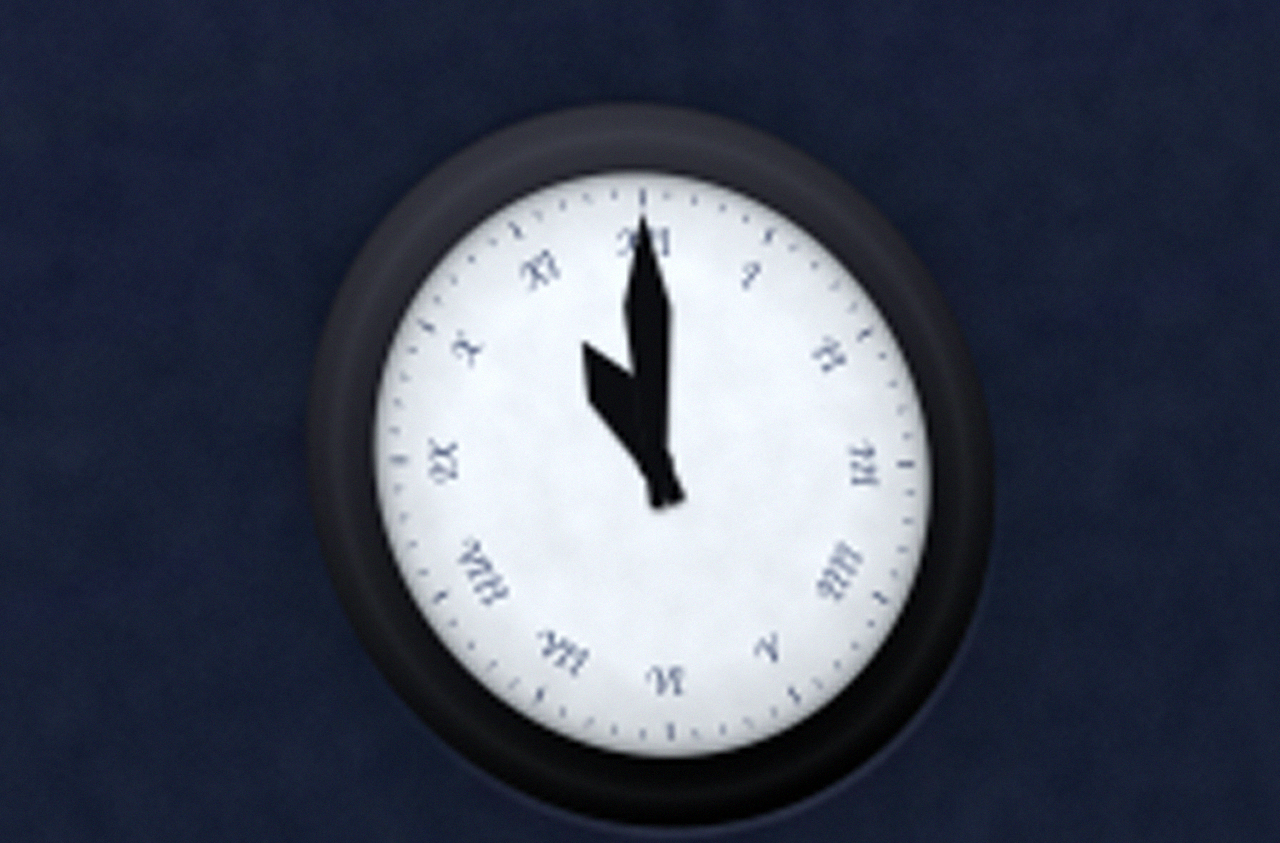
11:00
